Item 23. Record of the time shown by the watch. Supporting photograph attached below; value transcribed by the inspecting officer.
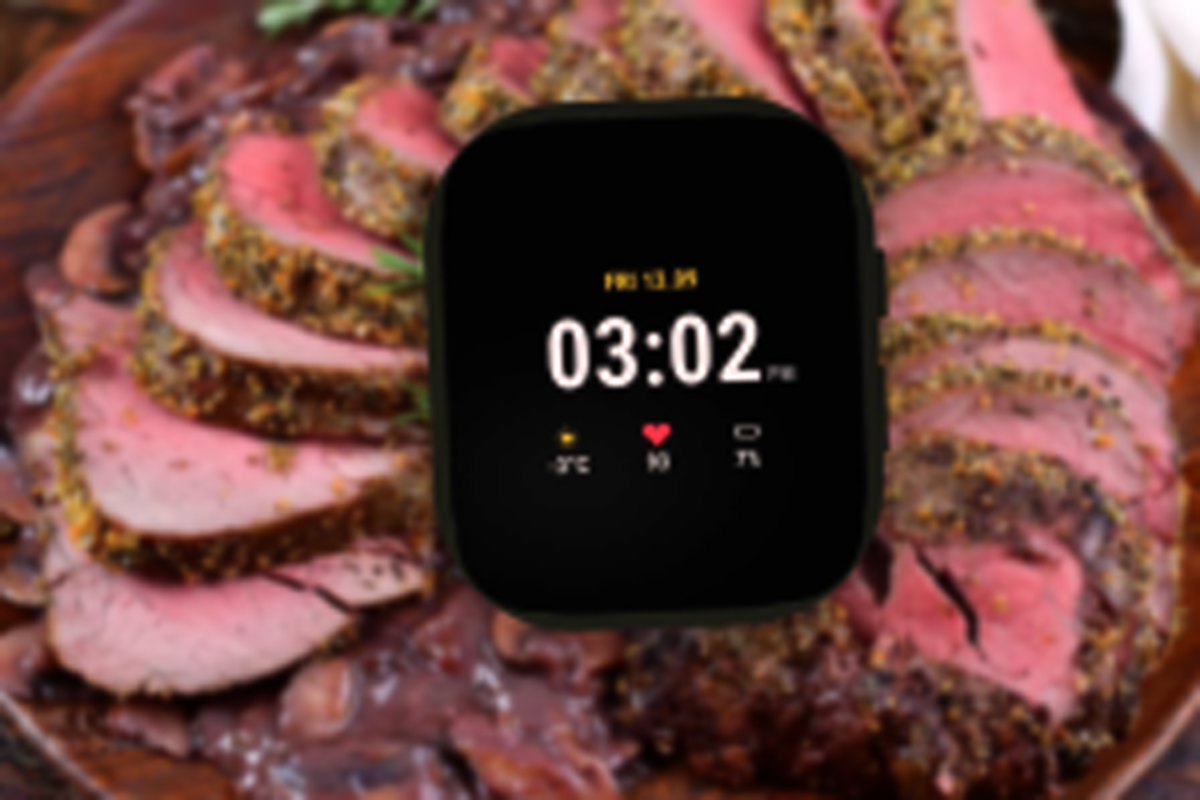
3:02
